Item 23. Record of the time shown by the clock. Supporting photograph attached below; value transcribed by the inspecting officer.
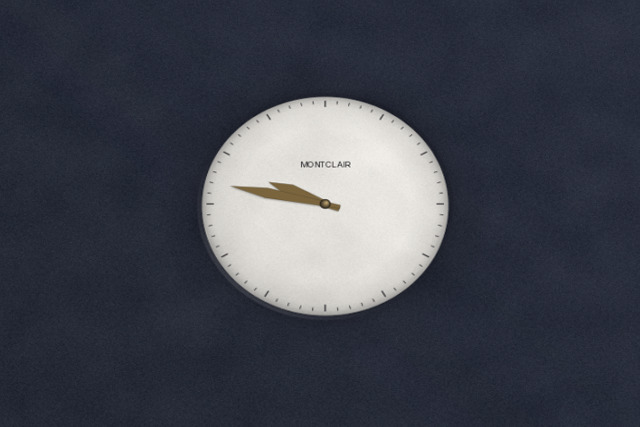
9:47
